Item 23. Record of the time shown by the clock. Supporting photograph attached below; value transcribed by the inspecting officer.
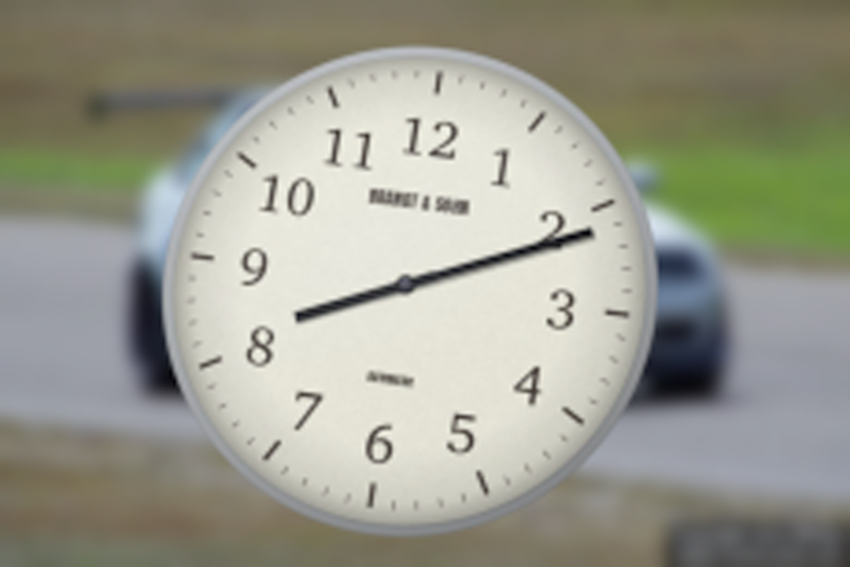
8:11
